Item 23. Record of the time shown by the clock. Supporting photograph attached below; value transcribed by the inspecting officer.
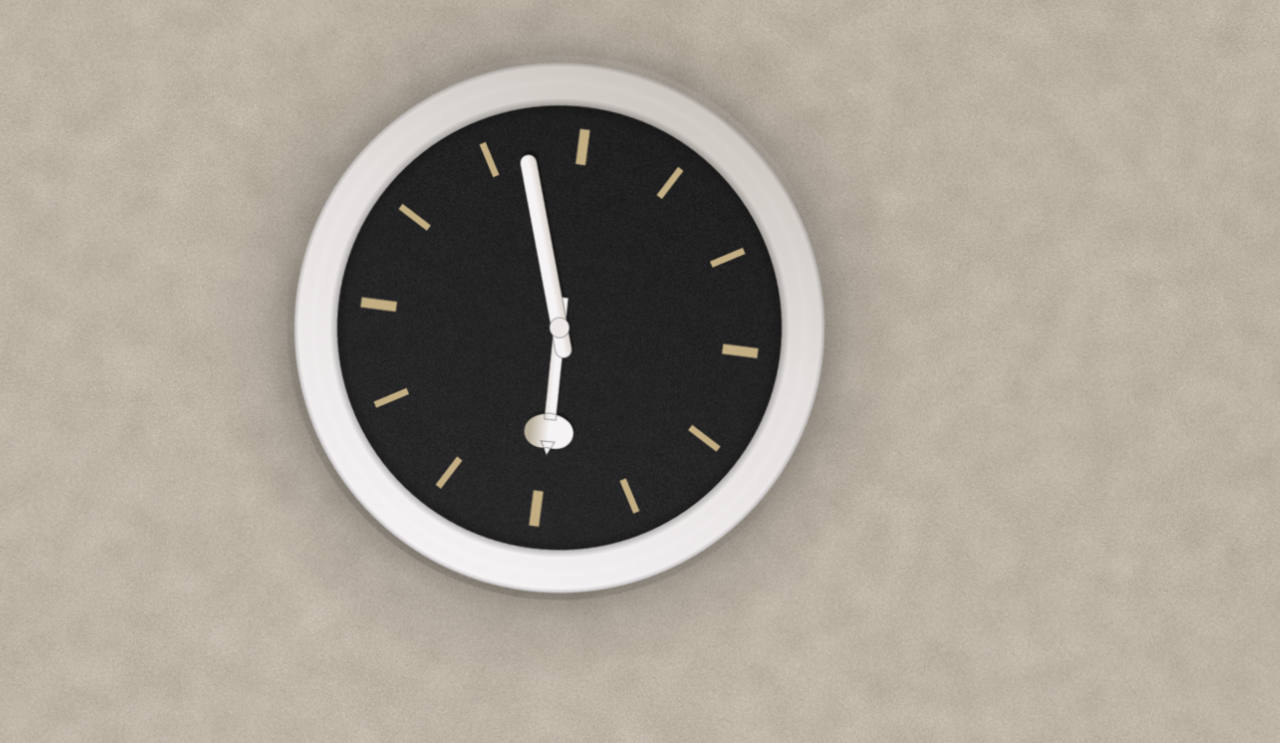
5:57
